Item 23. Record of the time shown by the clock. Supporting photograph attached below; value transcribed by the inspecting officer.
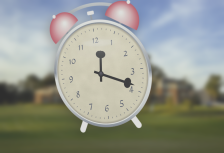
12:19
